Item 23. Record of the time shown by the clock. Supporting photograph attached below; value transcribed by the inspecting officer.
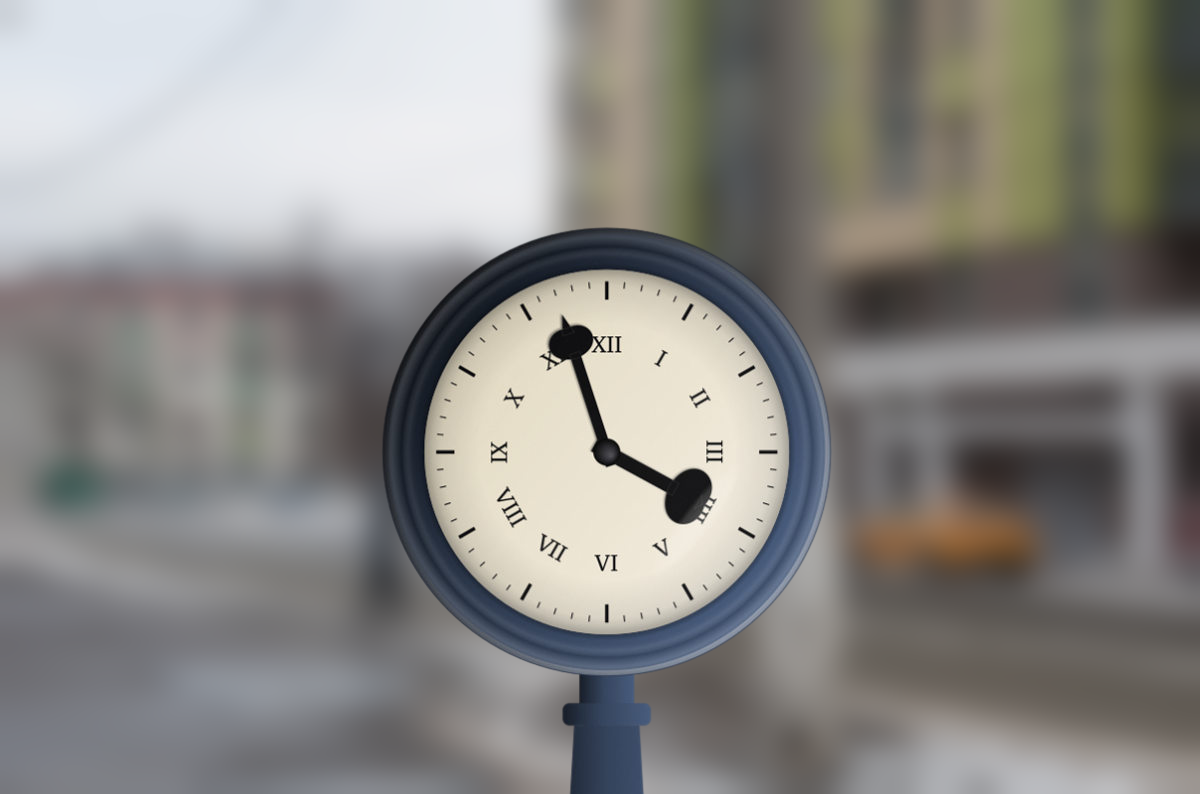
3:57
